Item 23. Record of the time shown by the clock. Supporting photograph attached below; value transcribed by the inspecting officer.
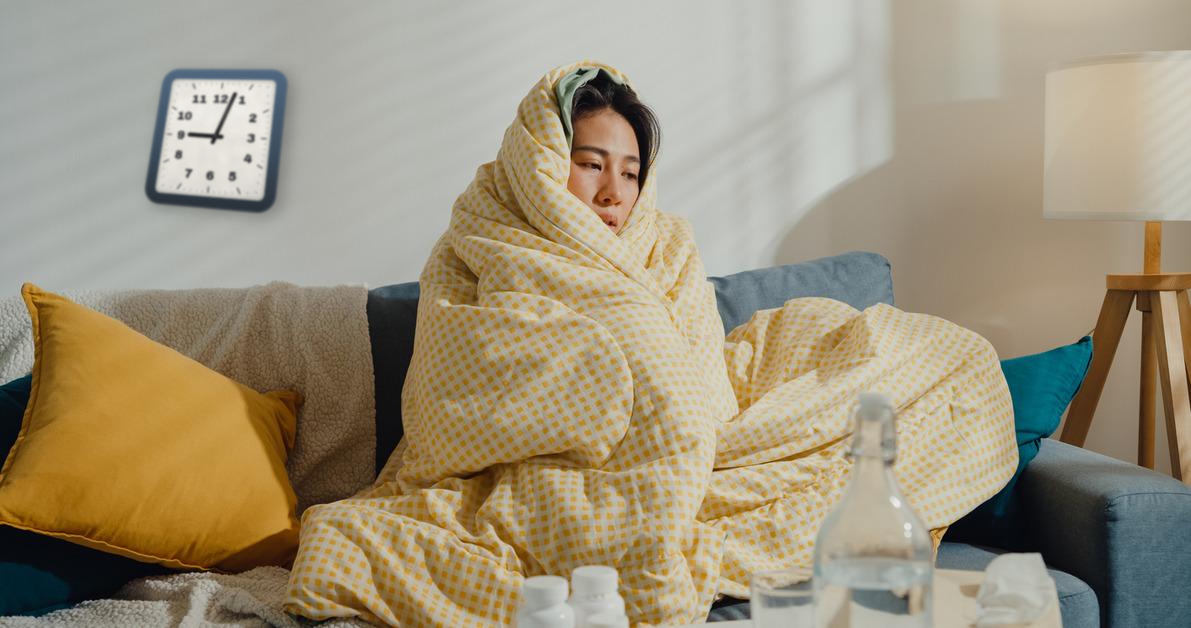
9:03
